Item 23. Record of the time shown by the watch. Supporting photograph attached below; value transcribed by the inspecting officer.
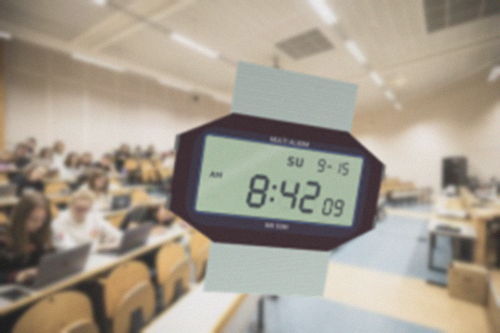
8:42:09
